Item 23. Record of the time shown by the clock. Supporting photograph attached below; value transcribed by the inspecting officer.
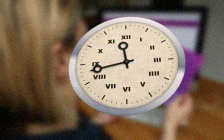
11:43
